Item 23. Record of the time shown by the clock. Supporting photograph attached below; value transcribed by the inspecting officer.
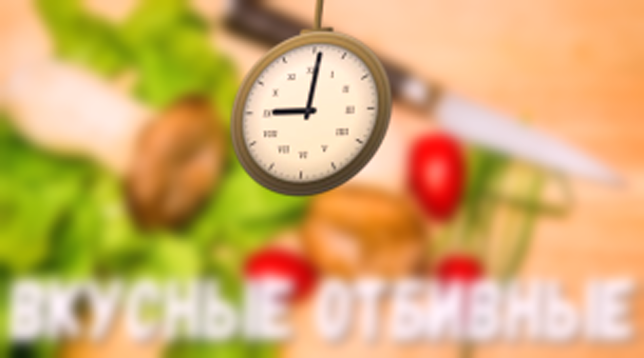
9:01
